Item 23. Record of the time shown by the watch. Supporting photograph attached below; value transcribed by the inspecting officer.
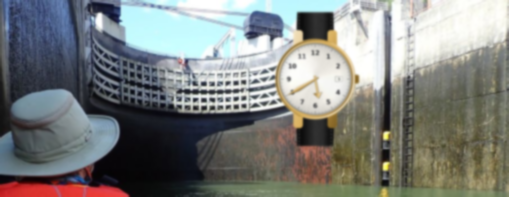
5:40
